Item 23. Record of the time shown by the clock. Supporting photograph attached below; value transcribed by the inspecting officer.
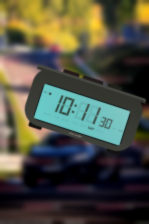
10:11:30
